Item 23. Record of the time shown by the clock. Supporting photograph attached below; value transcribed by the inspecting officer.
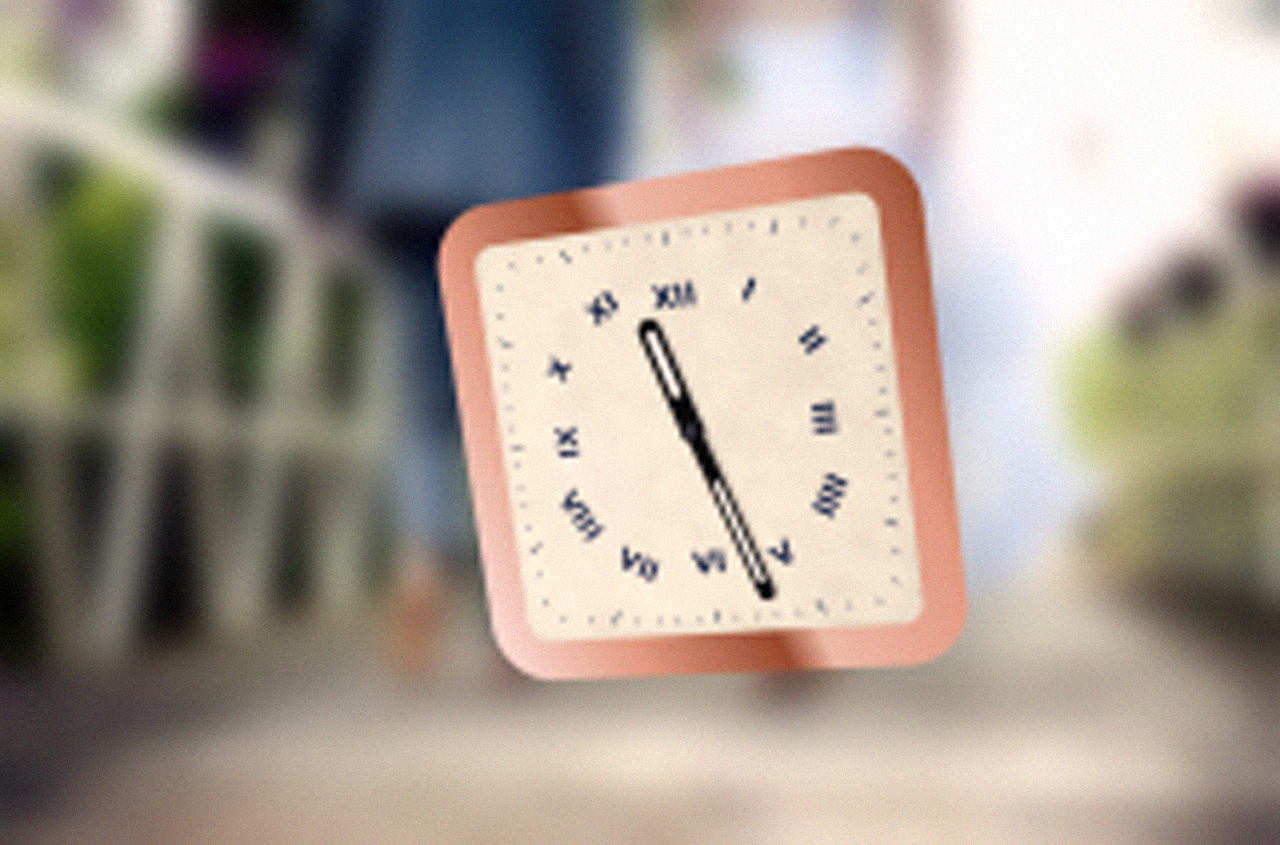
11:27
